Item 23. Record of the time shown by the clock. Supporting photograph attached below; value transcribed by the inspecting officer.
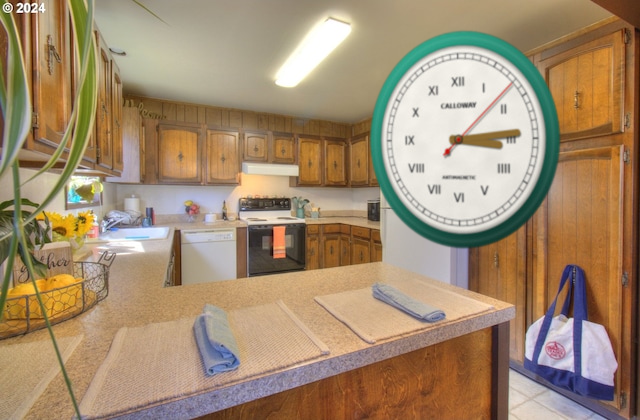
3:14:08
